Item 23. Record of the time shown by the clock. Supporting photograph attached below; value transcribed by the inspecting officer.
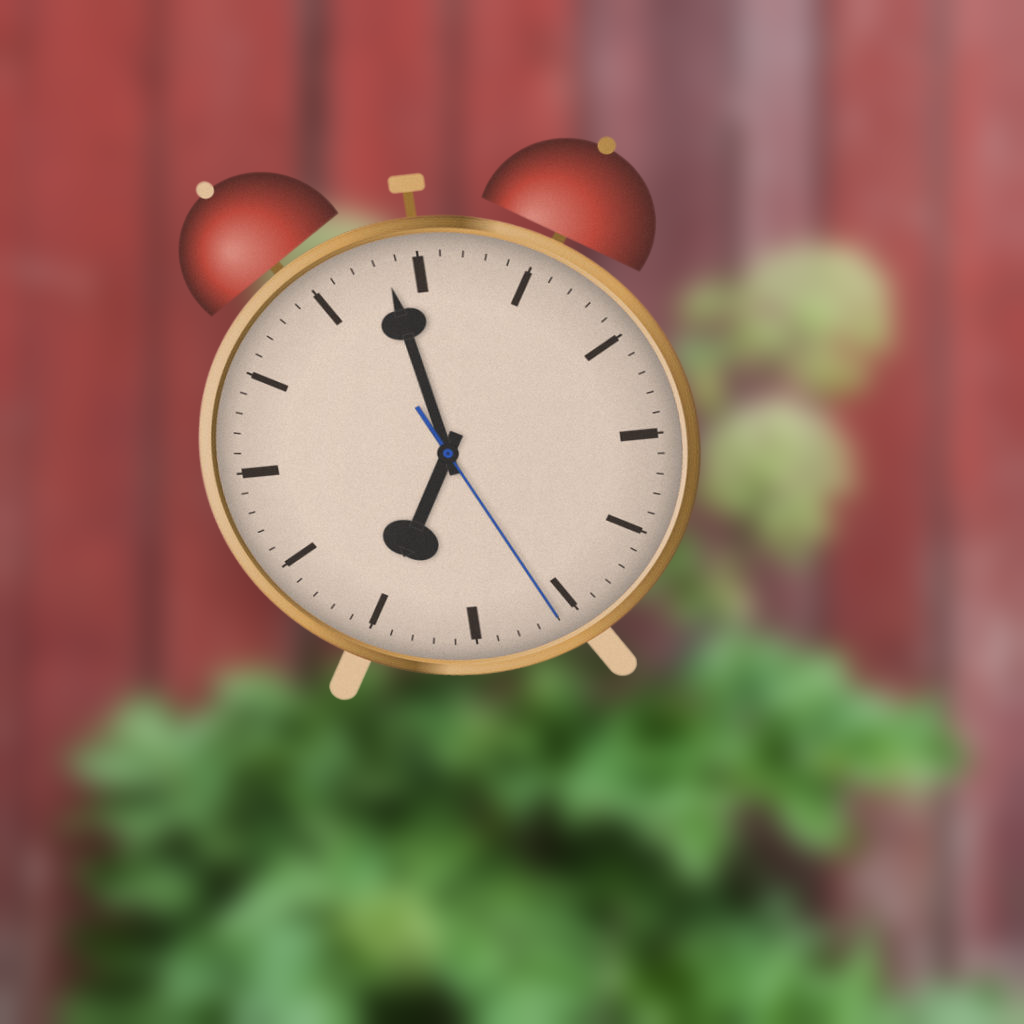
6:58:26
